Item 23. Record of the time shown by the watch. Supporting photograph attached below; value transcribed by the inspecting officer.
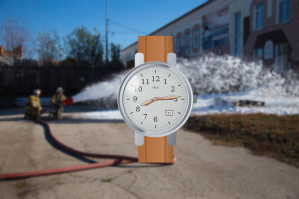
8:14
